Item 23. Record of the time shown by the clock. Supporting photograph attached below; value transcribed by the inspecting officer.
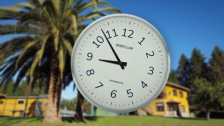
8:53
